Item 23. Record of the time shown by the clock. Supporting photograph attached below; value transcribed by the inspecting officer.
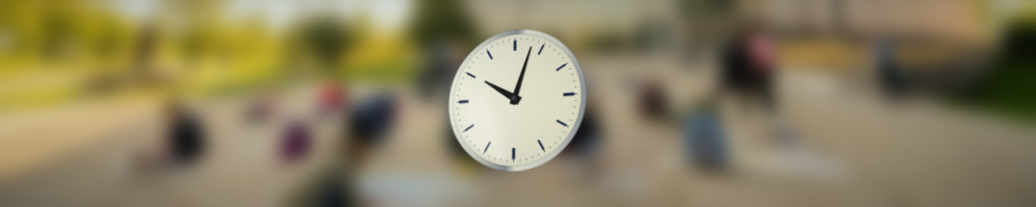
10:03
